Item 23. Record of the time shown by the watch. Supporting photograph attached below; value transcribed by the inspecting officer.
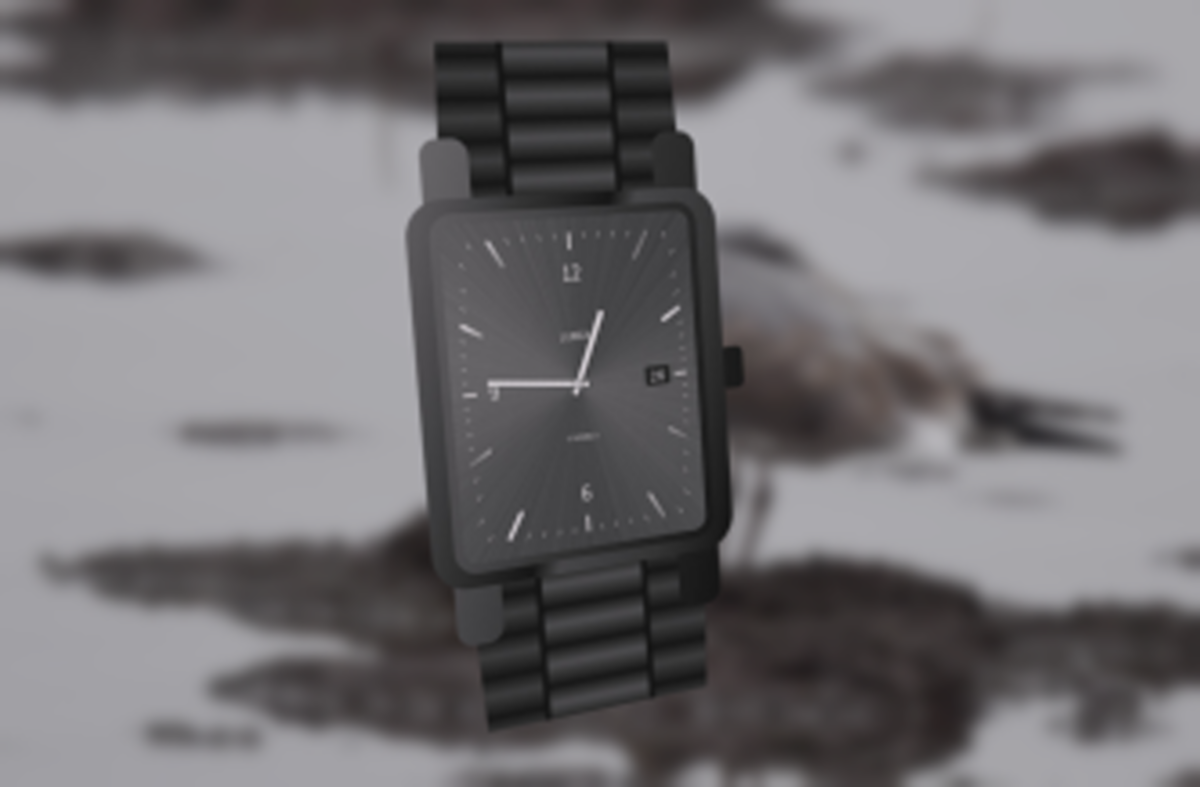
12:46
